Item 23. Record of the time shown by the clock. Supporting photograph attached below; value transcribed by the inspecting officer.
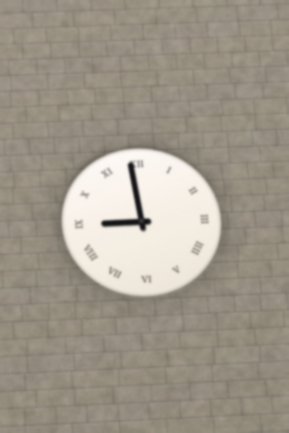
8:59
